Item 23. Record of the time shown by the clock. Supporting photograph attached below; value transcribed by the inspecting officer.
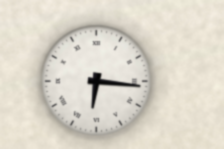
6:16
